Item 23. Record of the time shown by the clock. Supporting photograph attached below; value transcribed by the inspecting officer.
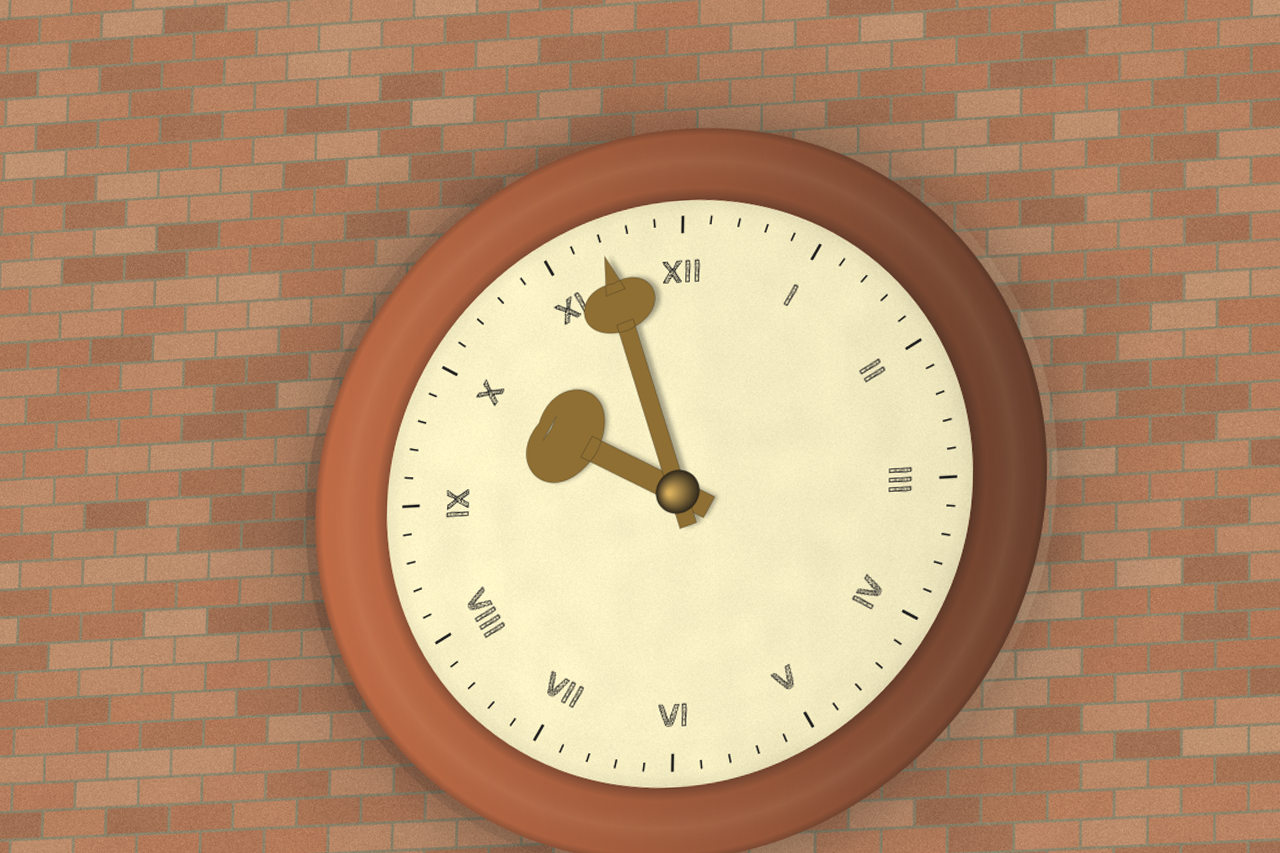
9:57
